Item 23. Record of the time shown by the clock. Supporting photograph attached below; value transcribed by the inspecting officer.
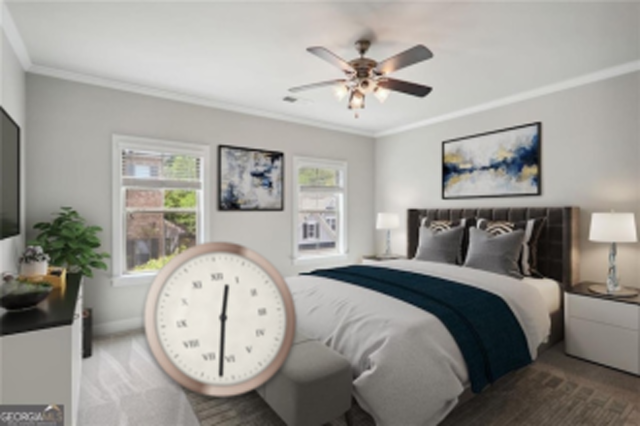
12:32
